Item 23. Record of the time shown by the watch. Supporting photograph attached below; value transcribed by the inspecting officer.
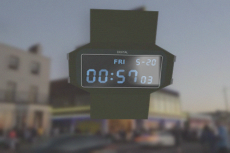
0:57:03
